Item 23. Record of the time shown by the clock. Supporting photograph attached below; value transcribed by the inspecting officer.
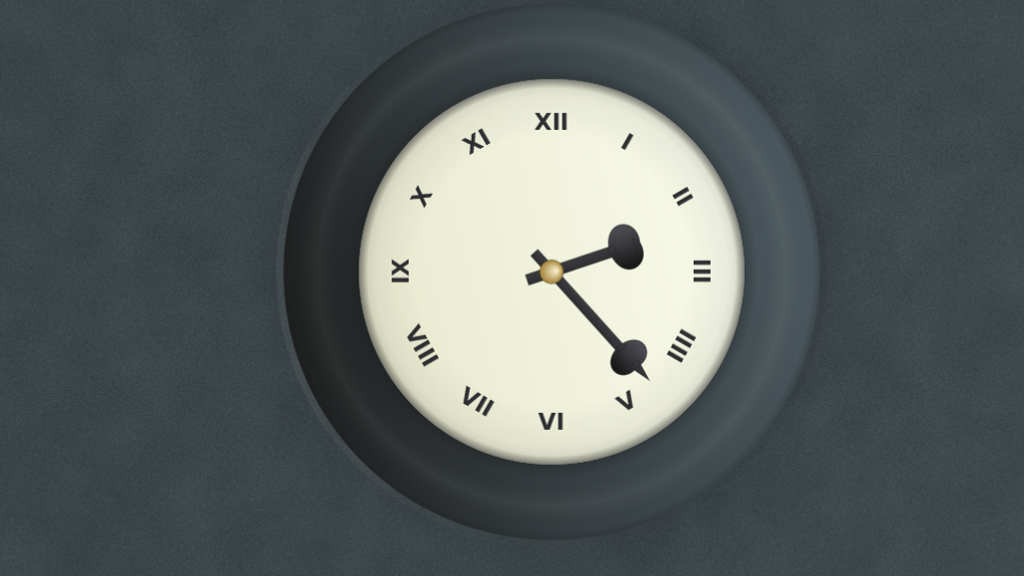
2:23
